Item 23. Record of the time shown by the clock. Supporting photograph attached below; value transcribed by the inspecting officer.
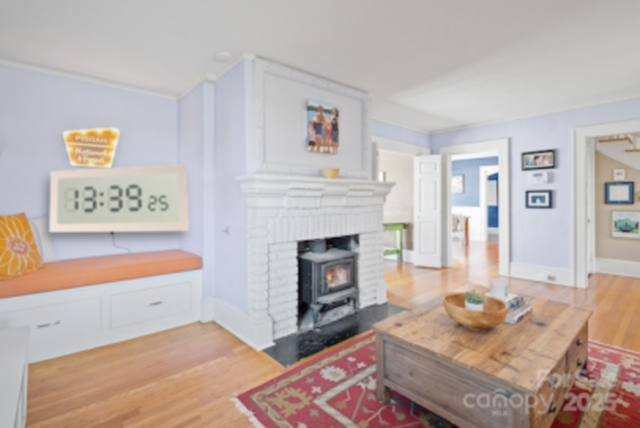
13:39:25
